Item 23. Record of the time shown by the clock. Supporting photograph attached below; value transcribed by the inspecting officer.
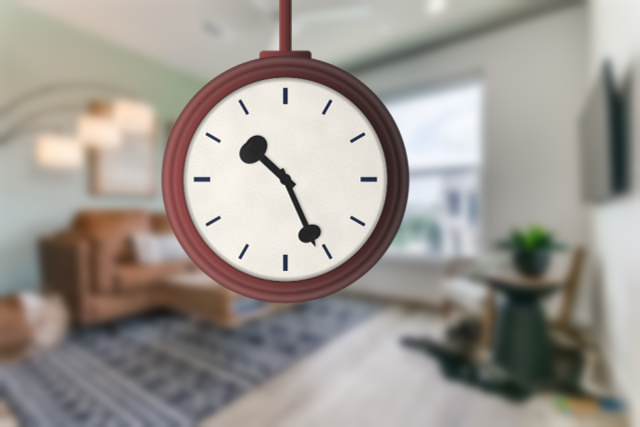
10:26
